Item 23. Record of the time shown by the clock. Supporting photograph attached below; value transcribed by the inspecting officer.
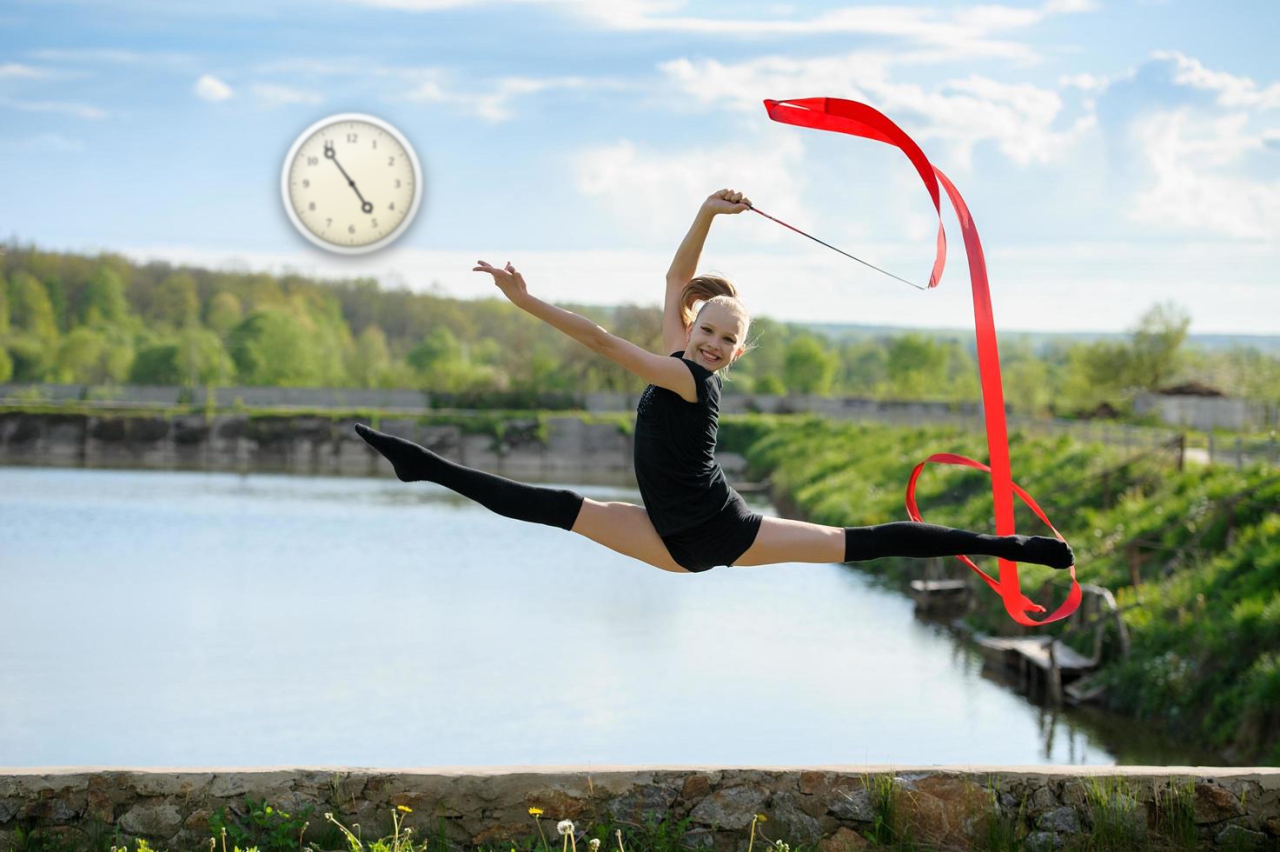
4:54
